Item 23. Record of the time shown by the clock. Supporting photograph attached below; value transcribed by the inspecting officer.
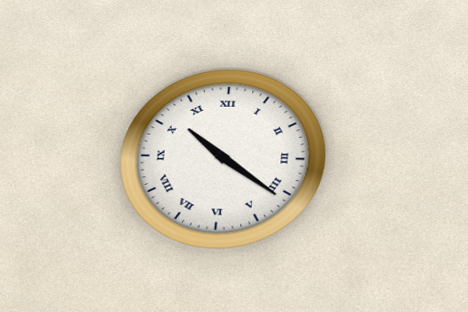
10:21
